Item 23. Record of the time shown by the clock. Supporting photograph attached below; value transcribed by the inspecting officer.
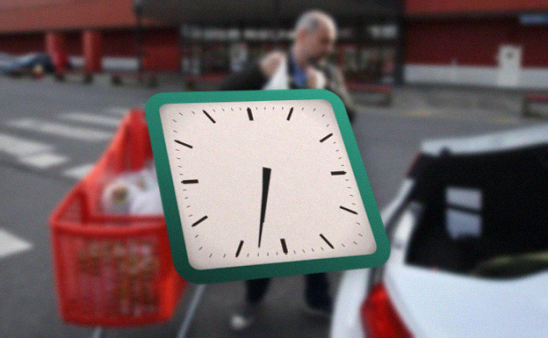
6:33
